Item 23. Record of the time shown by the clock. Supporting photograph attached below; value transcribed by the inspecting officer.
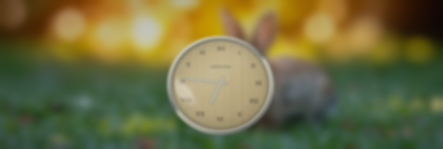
6:46
